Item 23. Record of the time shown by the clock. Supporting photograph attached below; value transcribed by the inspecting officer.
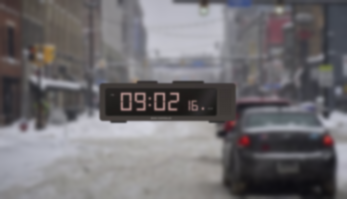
9:02
